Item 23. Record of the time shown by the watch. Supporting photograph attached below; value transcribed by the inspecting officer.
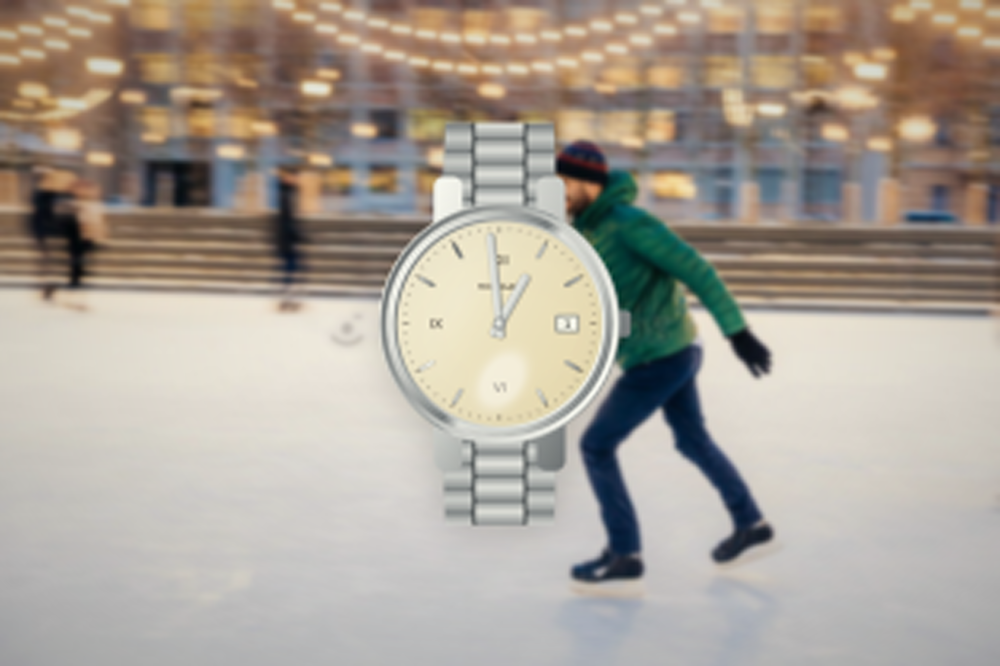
12:59
